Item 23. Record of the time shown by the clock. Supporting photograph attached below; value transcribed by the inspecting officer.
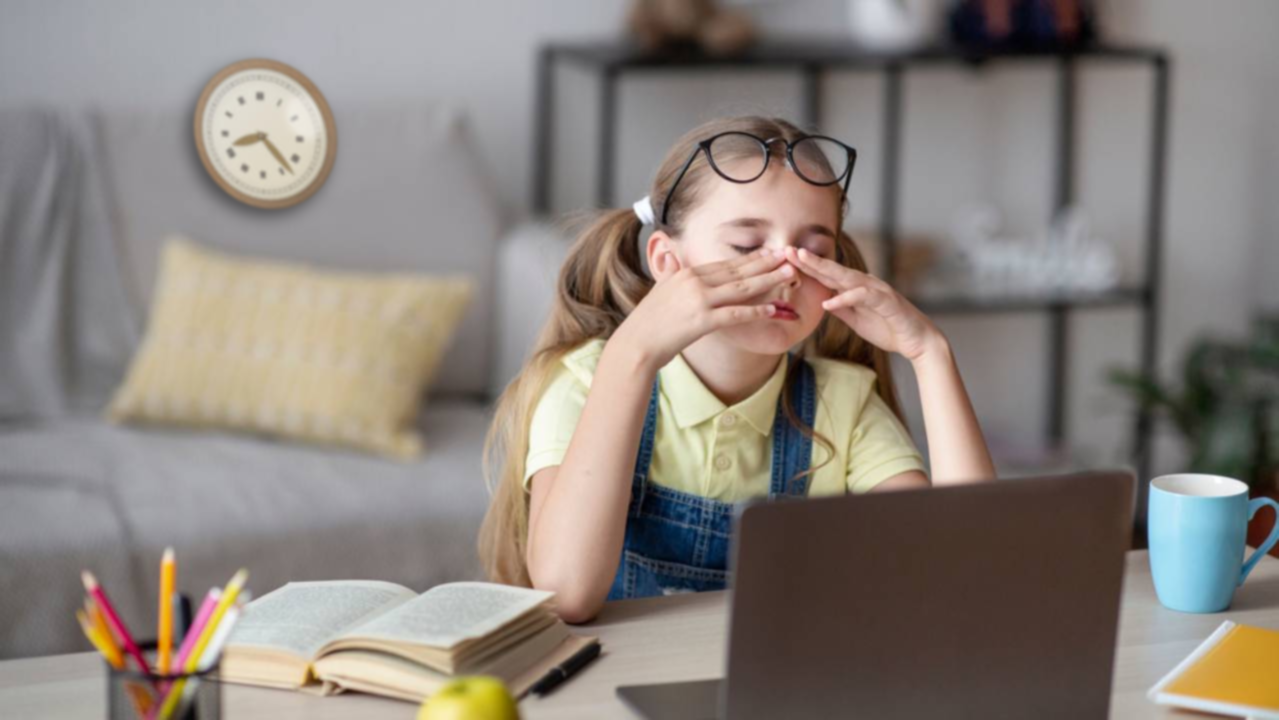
8:23
